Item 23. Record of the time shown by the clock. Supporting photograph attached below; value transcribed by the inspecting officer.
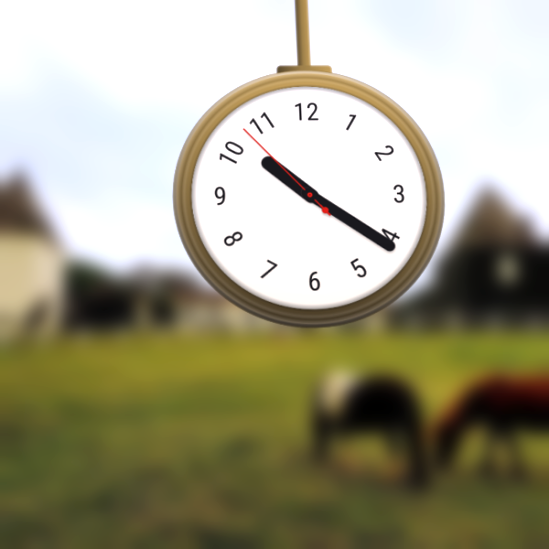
10:20:53
